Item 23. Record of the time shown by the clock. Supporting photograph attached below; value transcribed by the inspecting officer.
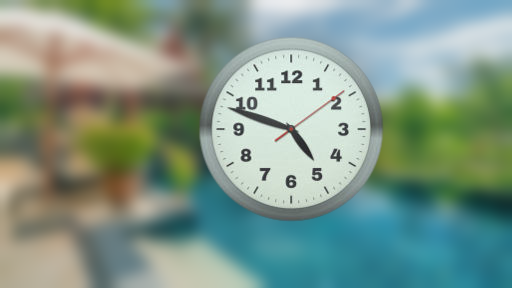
4:48:09
